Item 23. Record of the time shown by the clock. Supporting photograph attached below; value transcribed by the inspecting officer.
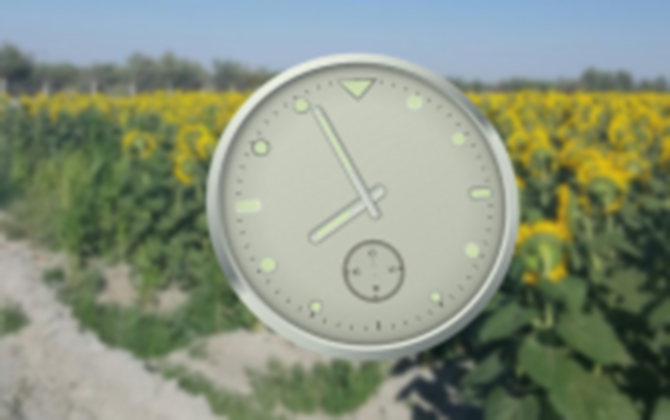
7:56
